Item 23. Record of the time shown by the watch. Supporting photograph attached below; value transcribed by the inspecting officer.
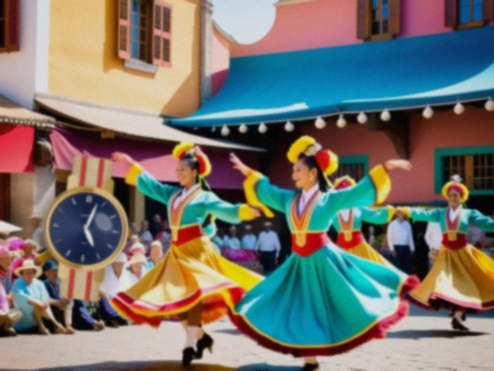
5:03
